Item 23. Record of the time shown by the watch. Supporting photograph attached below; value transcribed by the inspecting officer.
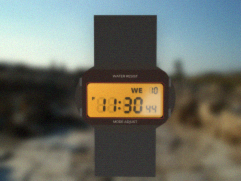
11:30:44
